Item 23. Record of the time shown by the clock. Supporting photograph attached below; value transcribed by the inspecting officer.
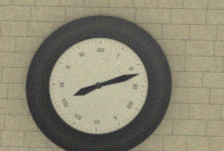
8:12
